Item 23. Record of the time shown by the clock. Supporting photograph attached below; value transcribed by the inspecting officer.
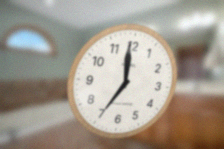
6:59
